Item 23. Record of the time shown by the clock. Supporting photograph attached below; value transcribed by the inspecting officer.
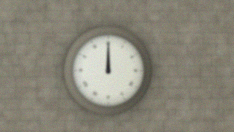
12:00
